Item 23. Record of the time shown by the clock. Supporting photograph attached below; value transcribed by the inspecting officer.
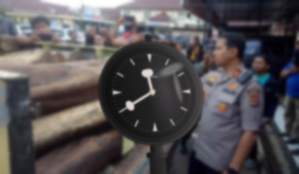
11:40
